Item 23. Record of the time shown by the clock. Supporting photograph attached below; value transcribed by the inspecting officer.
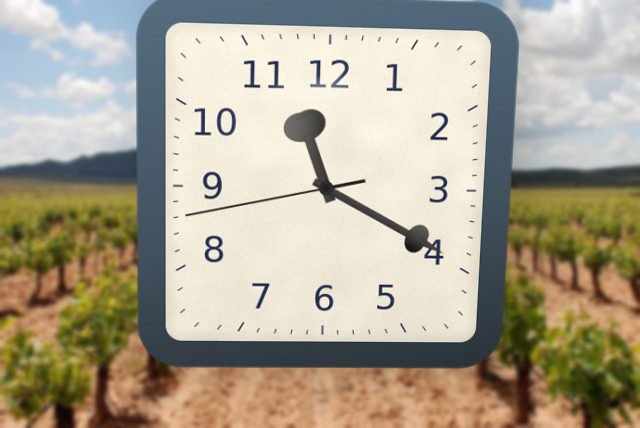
11:19:43
